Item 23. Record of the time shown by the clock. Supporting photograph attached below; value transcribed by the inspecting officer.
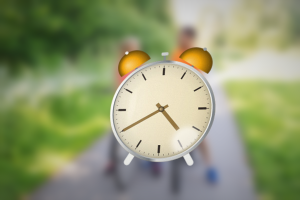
4:40
